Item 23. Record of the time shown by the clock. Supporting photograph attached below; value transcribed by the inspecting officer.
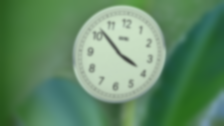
3:52
